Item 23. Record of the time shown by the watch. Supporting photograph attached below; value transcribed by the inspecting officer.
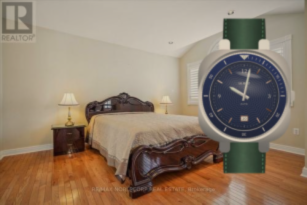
10:02
